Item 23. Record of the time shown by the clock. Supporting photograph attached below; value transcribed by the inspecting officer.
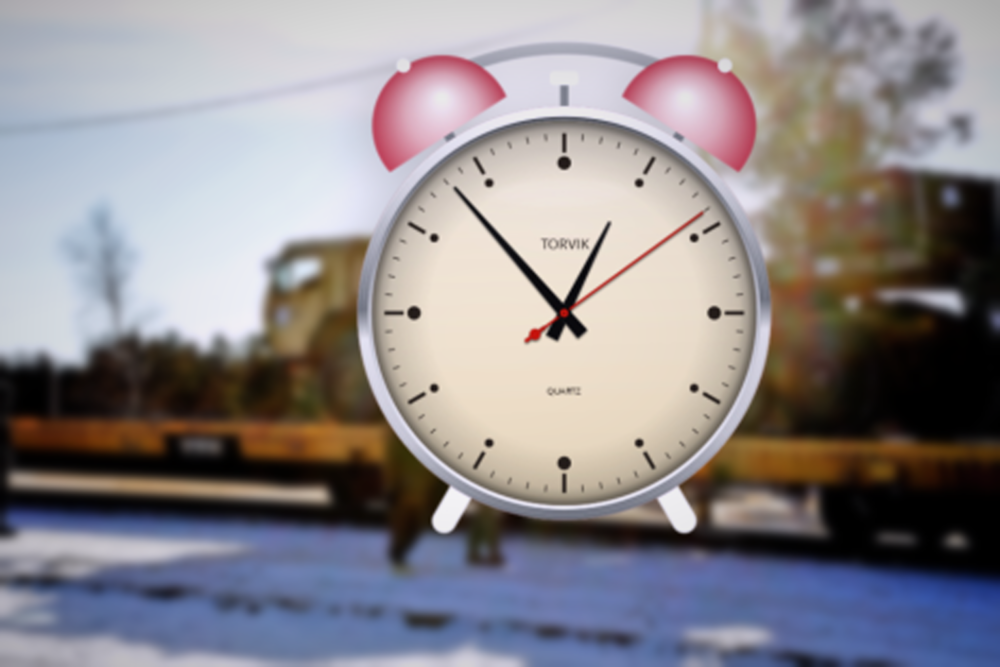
12:53:09
